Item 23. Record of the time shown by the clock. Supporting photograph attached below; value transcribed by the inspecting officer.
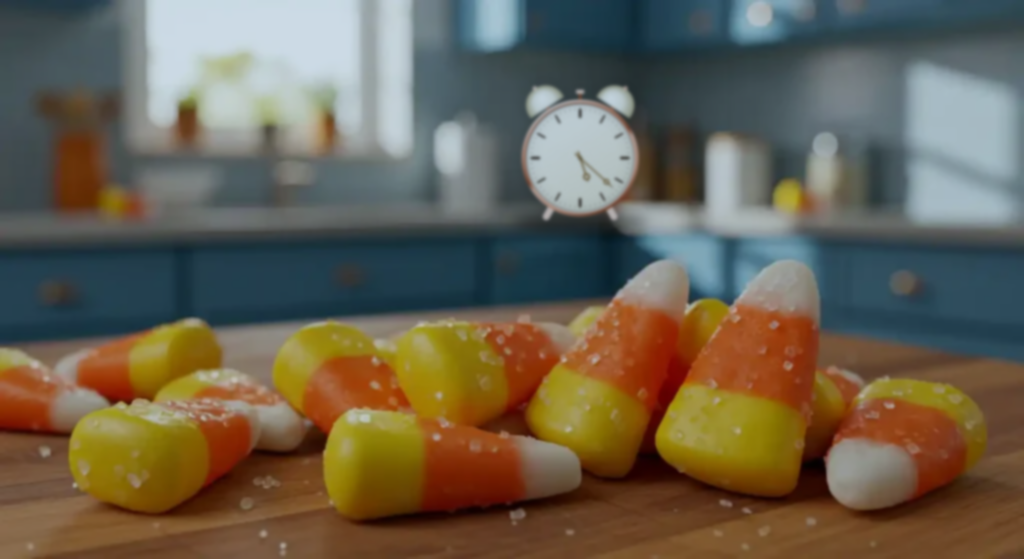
5:22
